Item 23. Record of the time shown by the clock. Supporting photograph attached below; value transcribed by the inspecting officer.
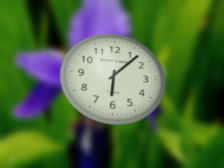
6:07
